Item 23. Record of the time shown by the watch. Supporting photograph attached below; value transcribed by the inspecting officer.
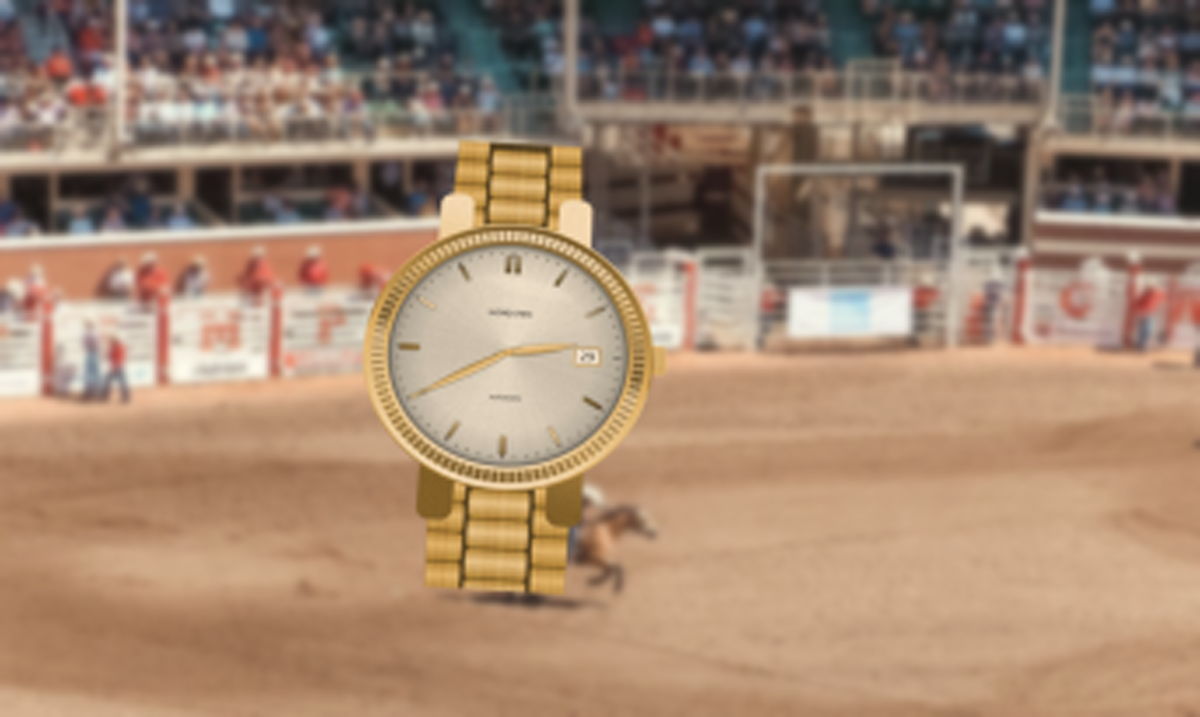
2:40
